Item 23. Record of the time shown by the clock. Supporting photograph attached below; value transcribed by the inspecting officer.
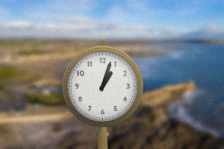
1:03
